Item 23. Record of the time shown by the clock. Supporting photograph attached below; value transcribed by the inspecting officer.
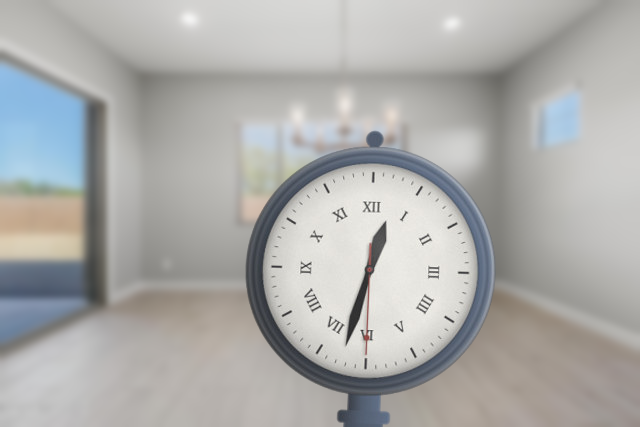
12:32:30
